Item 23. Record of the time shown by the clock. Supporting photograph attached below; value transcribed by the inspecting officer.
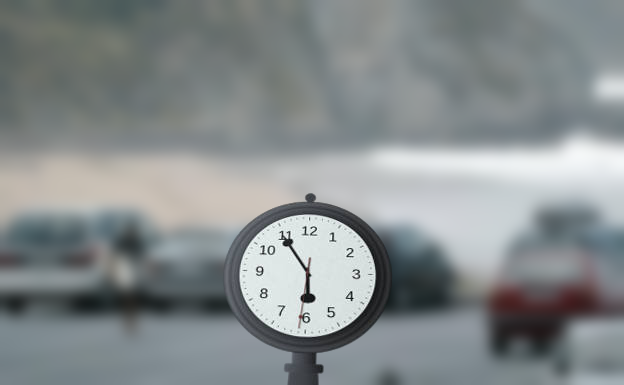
5:54:31
